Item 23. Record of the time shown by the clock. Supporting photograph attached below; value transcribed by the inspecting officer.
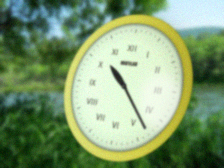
10:23
